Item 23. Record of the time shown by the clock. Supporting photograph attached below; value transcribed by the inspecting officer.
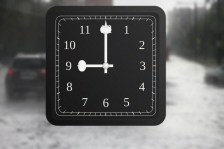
9:00
